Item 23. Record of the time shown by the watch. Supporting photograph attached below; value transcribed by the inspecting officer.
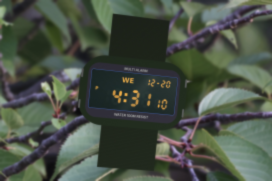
4:31:10
